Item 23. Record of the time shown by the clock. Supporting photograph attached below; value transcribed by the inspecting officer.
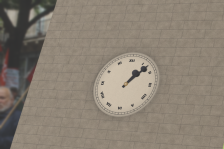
1:07
